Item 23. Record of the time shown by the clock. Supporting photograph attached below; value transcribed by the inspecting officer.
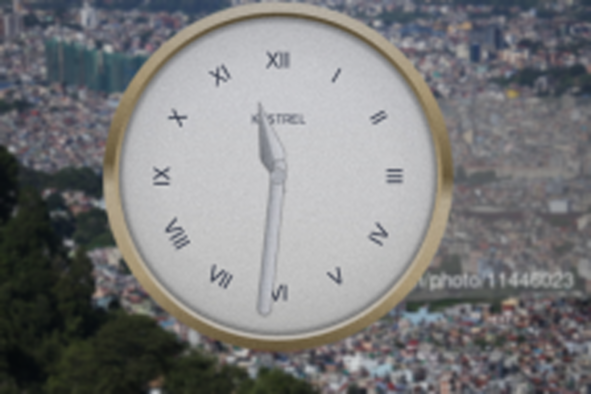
11:31
